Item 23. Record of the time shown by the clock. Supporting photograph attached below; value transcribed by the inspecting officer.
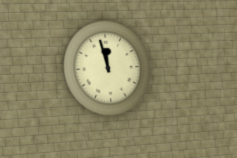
11:58
